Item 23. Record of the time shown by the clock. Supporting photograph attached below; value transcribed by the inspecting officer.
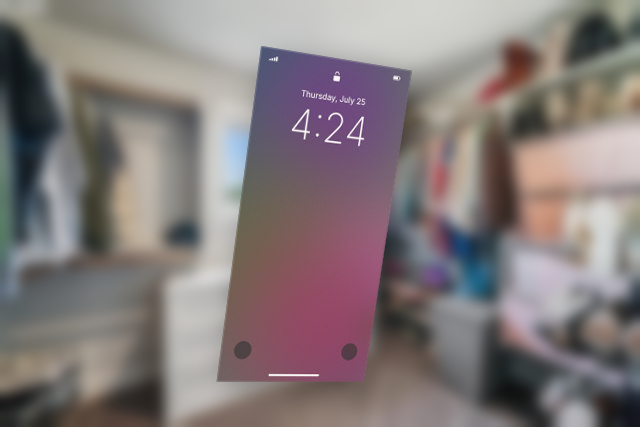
4:24
